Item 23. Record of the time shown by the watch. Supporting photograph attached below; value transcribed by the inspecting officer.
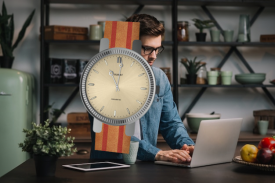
11:01
